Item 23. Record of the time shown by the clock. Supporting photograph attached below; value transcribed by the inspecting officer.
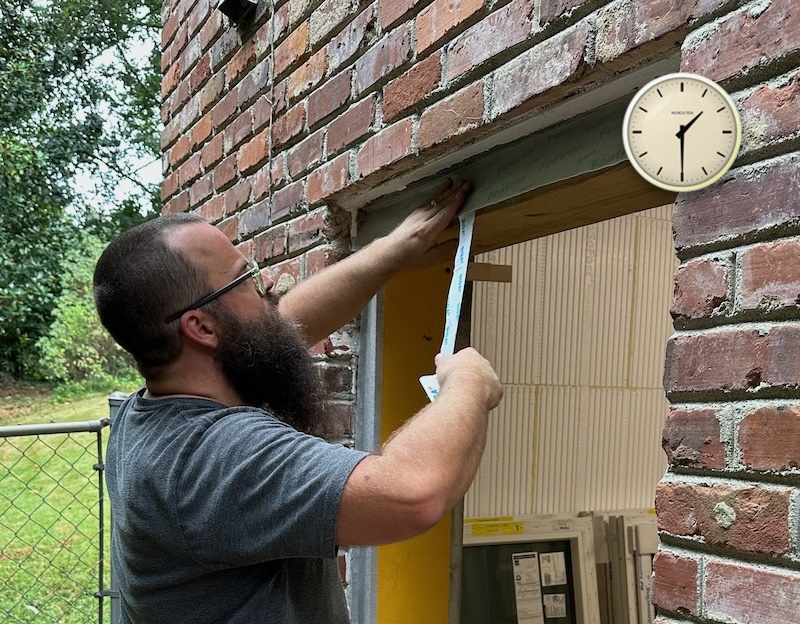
1:30
